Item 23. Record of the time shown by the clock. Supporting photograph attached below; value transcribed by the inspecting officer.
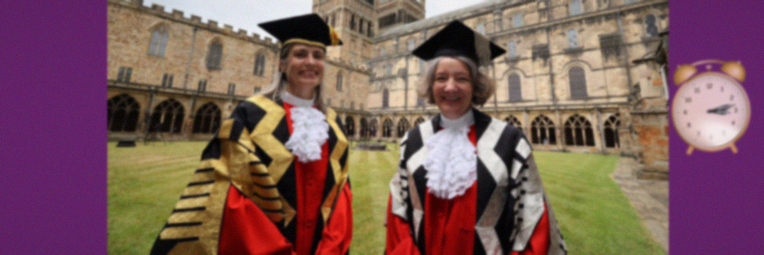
3:13
